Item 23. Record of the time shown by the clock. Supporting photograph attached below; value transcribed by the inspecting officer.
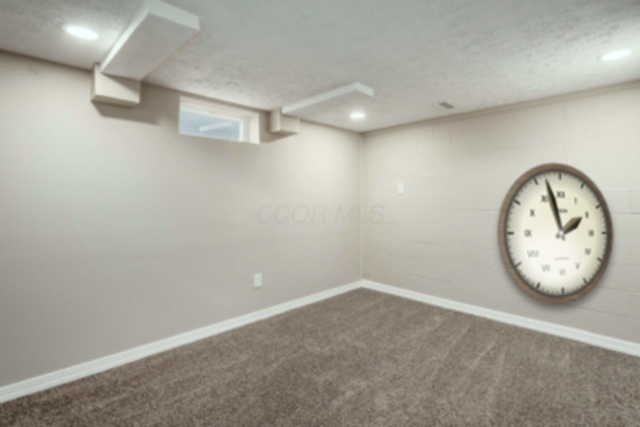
1:57
